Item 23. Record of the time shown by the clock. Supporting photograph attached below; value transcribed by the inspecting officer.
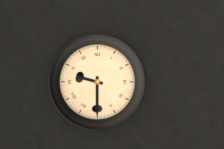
9:30
